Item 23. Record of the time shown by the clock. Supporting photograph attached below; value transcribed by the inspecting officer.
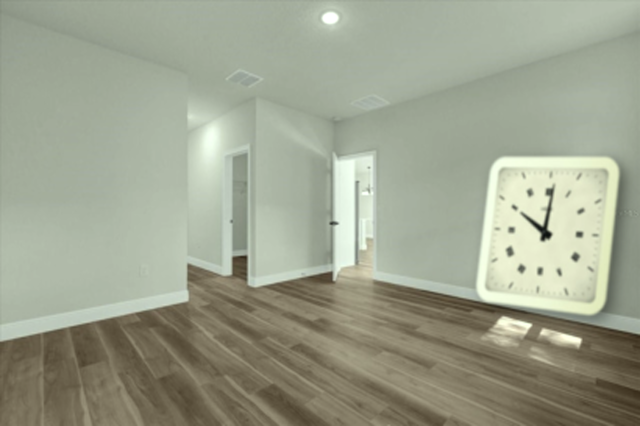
10:01
